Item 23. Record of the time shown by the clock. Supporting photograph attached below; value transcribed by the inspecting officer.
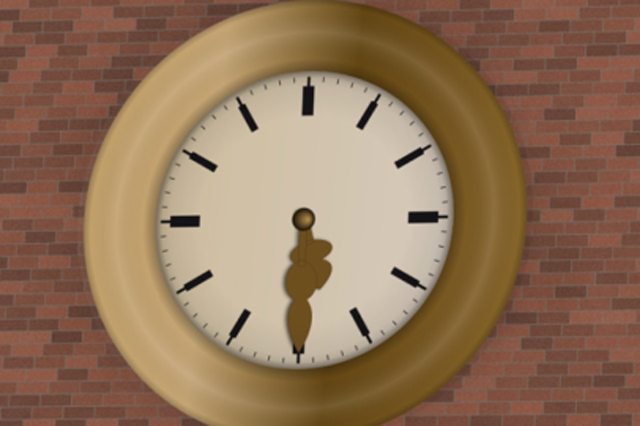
5:30
